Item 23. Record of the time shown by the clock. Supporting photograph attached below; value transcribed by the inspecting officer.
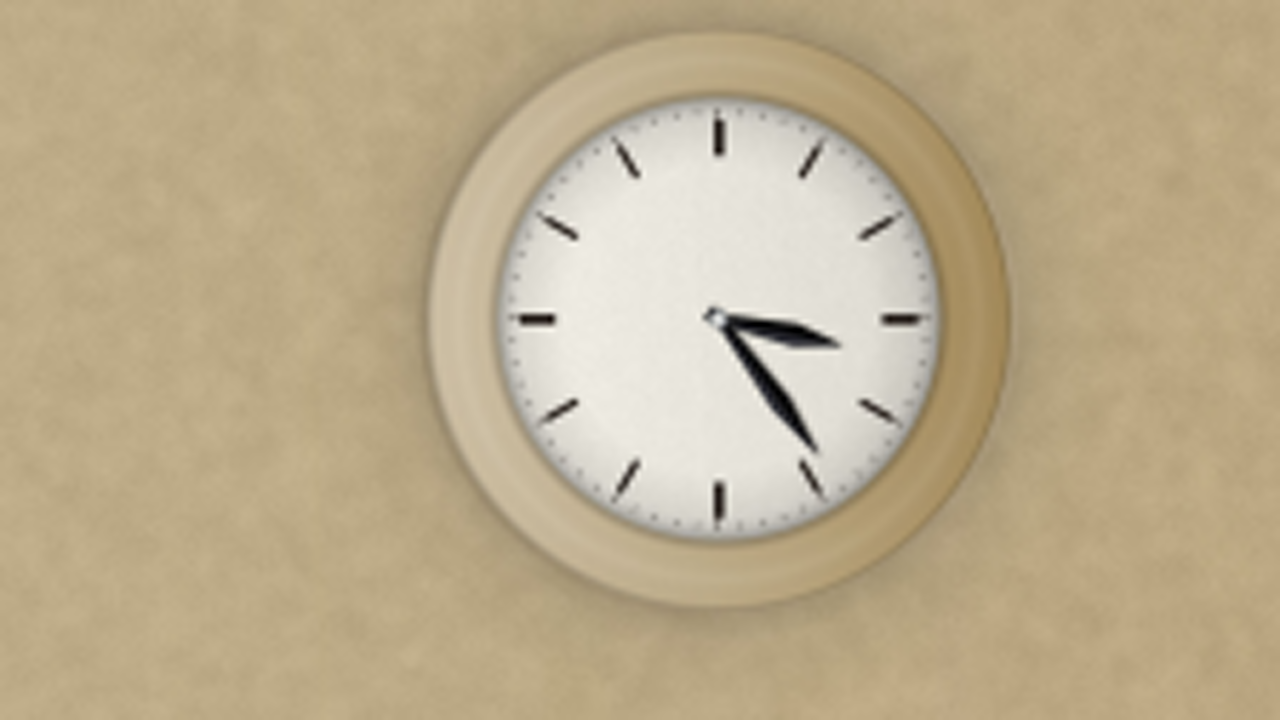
3:24
